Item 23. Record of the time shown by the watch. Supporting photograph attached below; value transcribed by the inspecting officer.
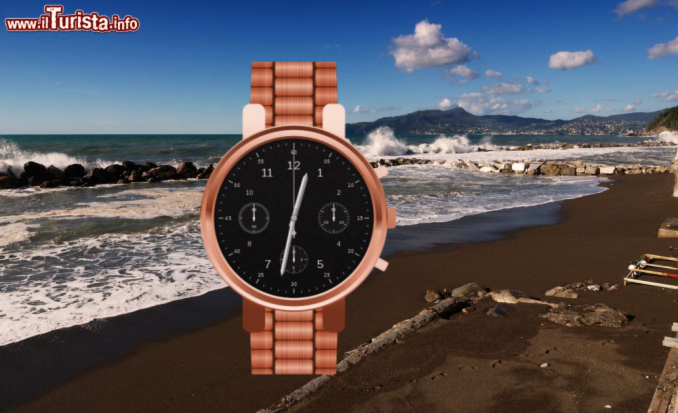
12:32
